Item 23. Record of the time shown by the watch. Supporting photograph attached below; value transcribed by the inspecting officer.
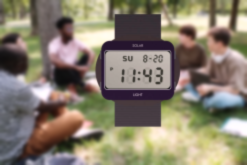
11:43
